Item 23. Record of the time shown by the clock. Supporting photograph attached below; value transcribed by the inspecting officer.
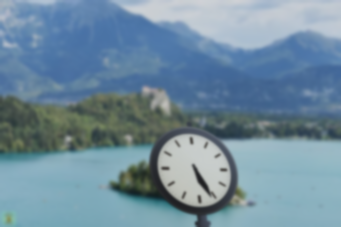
5:26
